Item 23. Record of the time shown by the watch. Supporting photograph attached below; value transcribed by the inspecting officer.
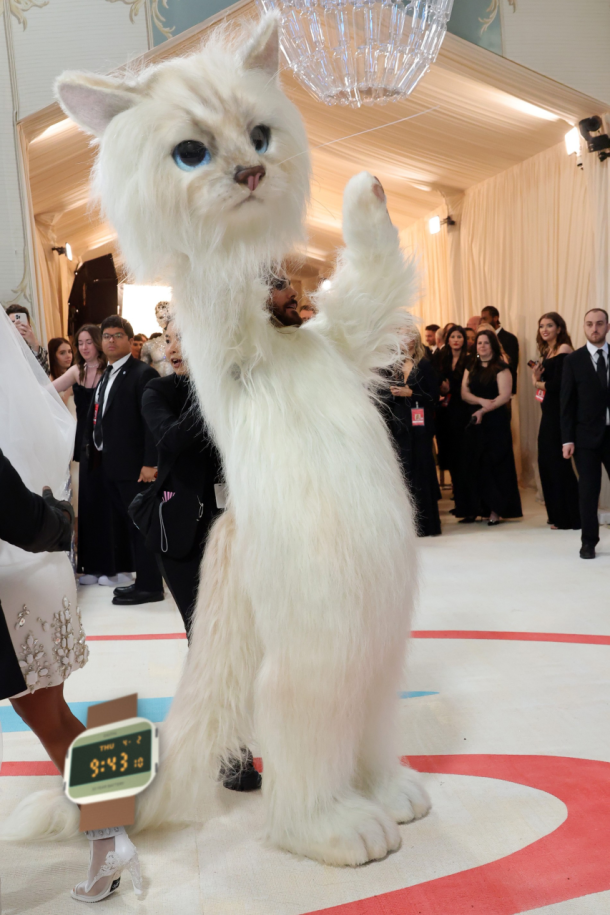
9:43
